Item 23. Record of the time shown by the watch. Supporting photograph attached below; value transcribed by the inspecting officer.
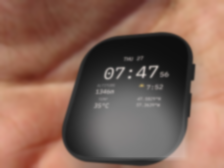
7:47
